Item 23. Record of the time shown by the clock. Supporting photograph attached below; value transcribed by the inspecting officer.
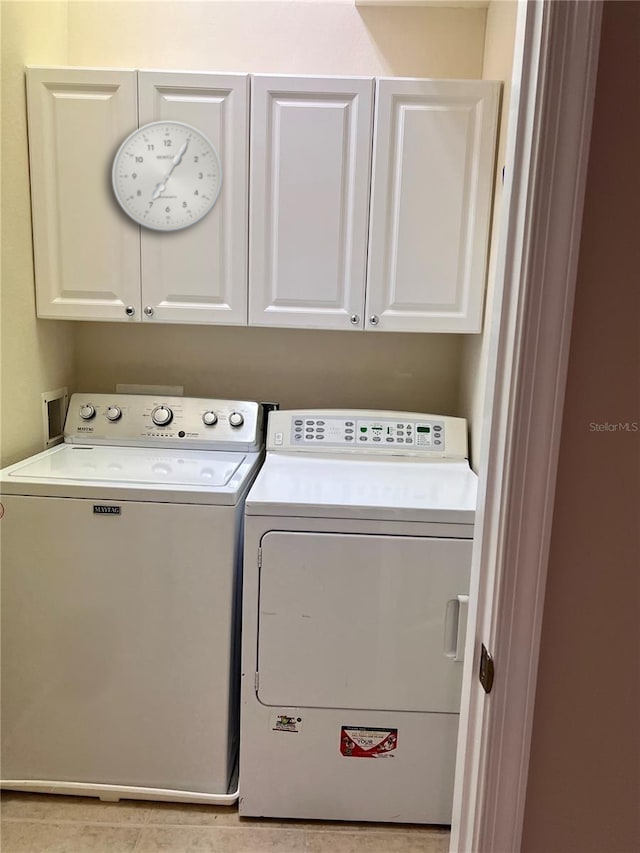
7:05
